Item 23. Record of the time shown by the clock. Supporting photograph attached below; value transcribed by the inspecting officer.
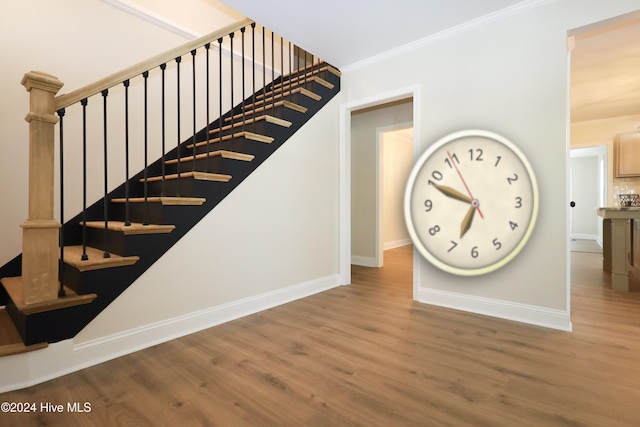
6:48:55
